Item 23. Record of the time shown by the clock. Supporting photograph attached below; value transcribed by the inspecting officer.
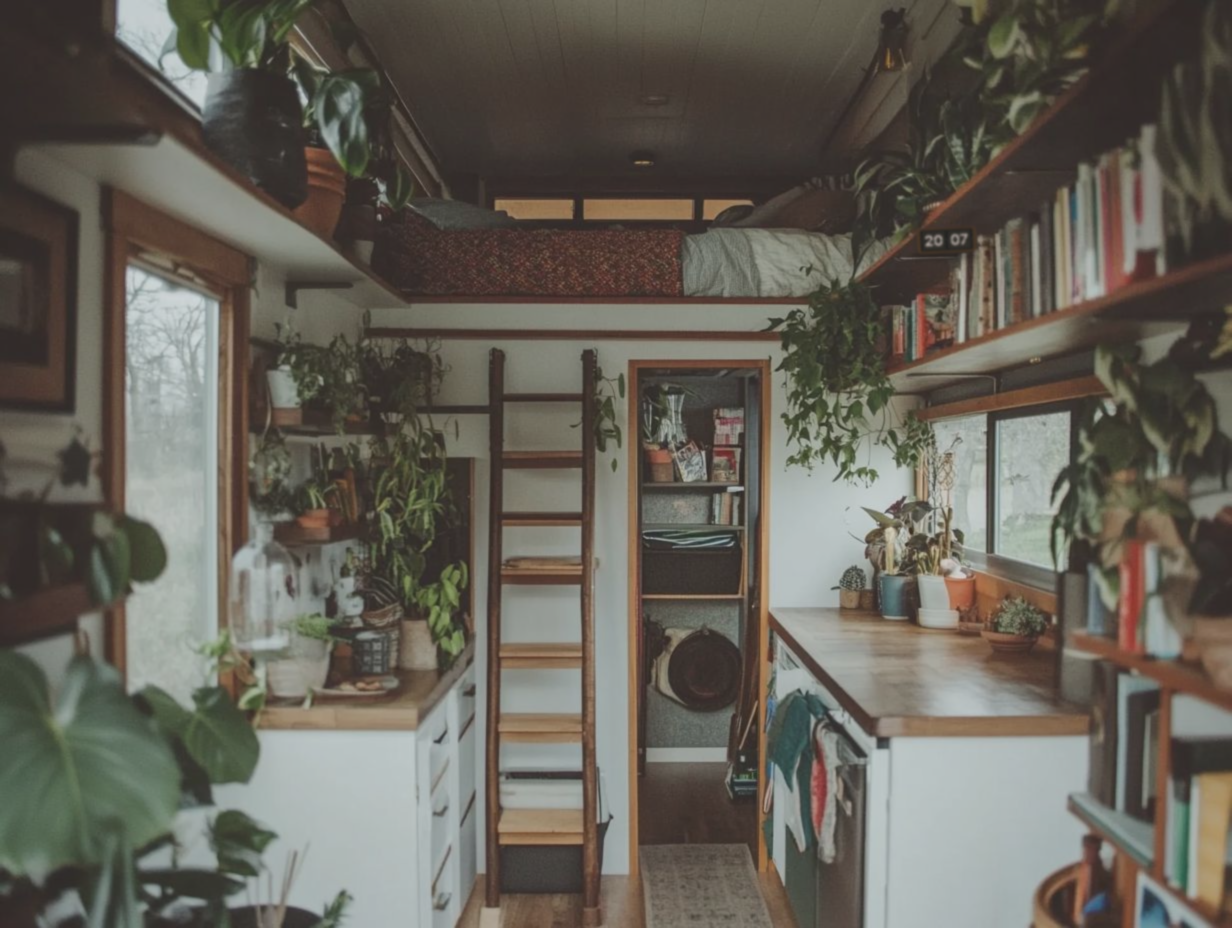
20:07
